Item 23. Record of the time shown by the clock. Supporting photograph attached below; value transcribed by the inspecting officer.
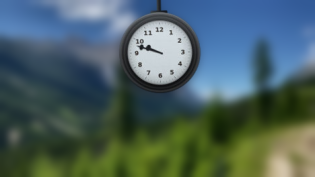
9:48
